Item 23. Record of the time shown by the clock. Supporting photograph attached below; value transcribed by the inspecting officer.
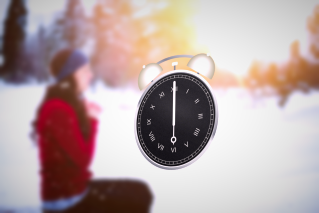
6:00
